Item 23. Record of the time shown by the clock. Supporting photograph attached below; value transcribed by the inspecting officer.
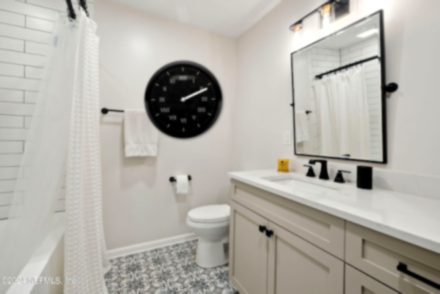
2:11
